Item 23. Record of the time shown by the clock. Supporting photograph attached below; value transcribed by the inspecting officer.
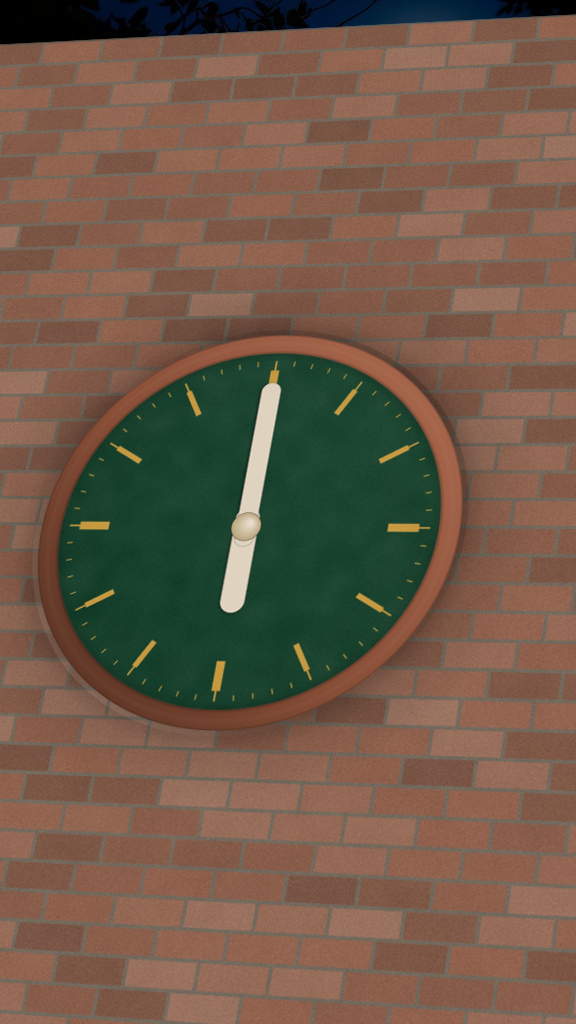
6:00
